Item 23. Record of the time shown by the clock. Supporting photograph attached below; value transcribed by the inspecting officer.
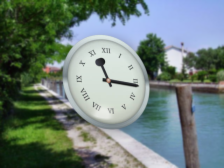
11:16
